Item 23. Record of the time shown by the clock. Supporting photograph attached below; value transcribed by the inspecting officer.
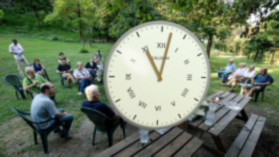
11:02
